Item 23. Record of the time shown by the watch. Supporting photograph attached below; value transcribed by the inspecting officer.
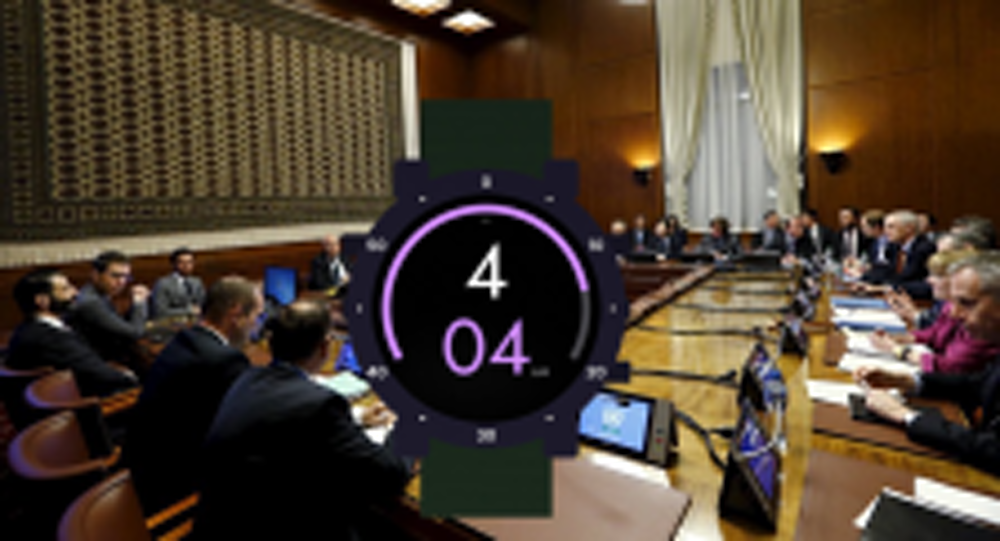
4:04
